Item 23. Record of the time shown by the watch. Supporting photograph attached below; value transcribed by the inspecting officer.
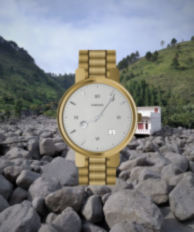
8:06
